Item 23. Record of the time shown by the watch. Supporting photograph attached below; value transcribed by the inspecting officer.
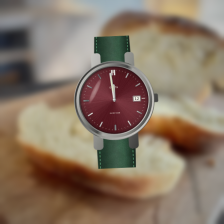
11:59
